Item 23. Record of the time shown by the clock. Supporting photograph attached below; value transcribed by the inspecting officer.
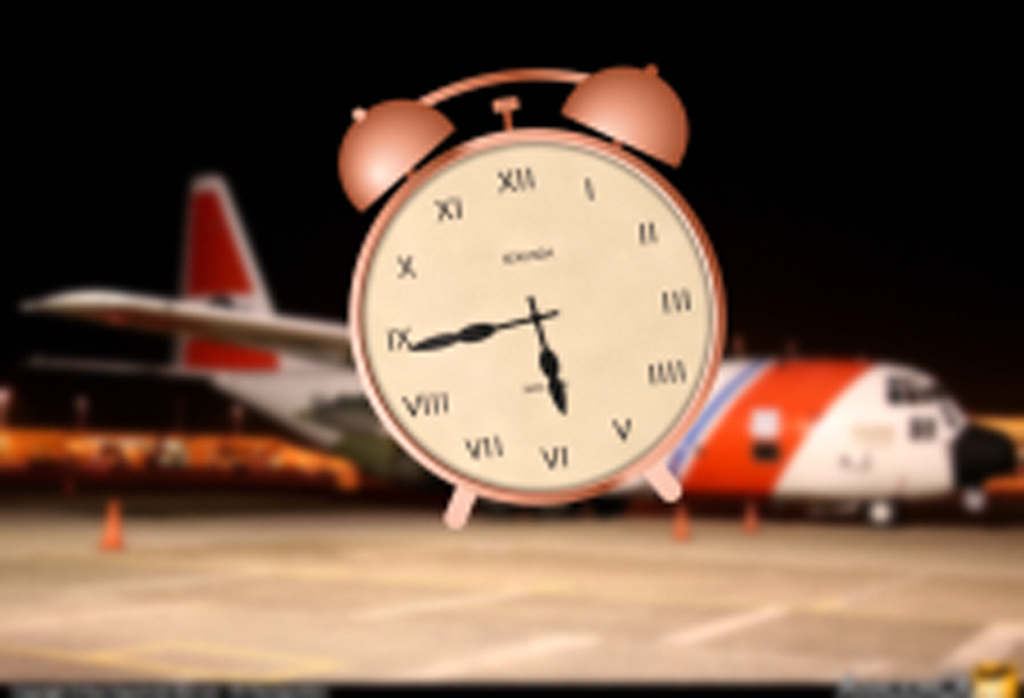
5:44
